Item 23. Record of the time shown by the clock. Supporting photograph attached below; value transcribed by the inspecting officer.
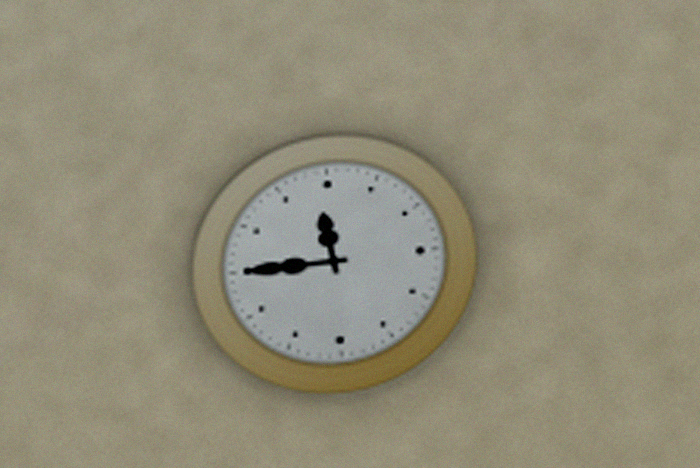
11:45
